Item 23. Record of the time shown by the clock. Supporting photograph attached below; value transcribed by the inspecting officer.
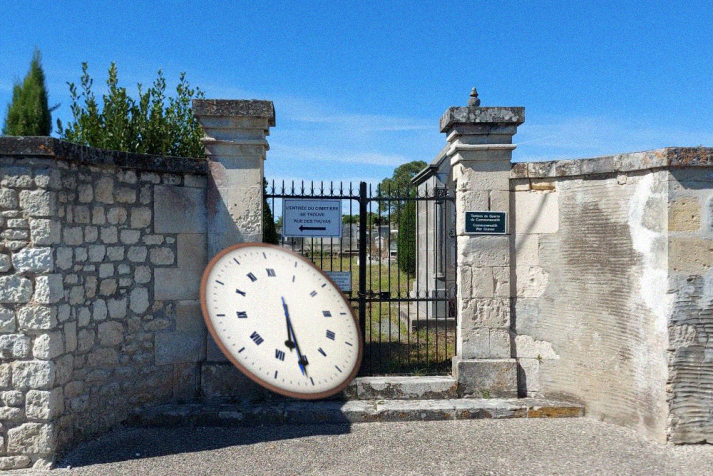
6:30:31
